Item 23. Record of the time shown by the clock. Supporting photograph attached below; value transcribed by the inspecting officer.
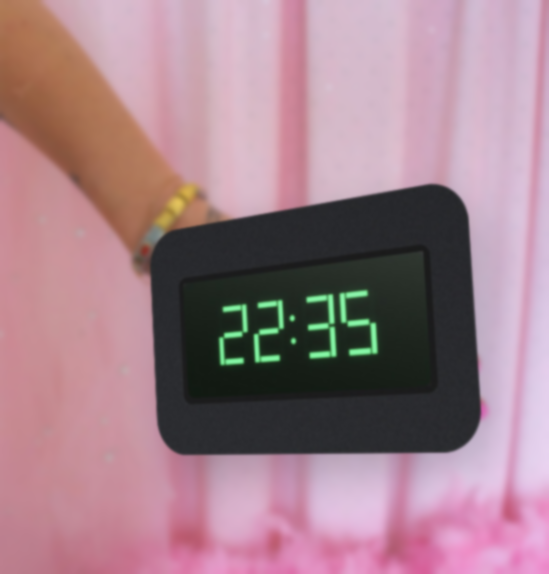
22:35
